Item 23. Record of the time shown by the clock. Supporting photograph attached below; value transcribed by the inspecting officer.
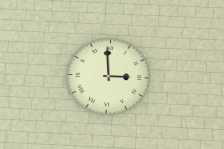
2:59
